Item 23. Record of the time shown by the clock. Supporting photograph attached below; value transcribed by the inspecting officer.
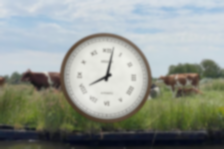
8:02
